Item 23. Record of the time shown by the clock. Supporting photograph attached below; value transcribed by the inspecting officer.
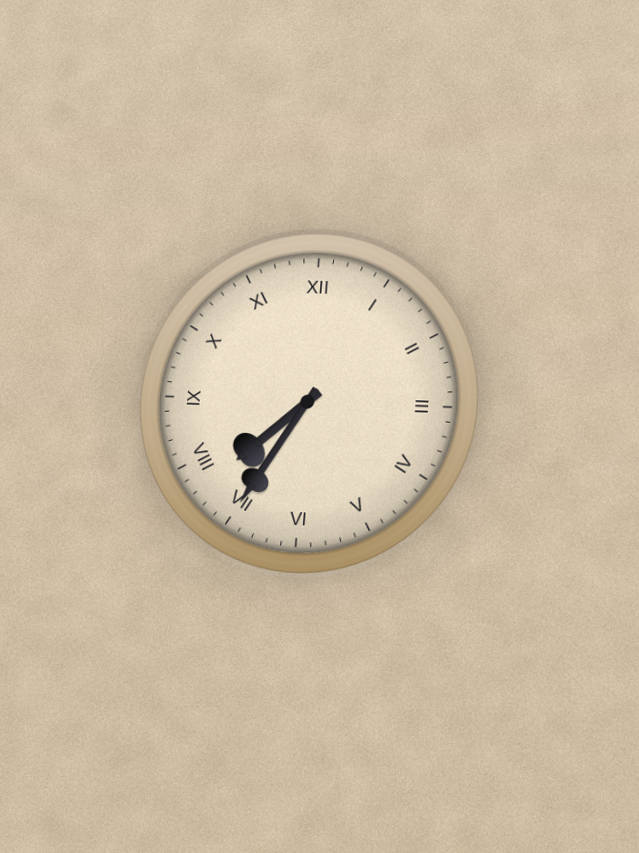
7:35
